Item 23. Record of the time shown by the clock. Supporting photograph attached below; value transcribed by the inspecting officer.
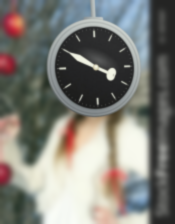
3:50
